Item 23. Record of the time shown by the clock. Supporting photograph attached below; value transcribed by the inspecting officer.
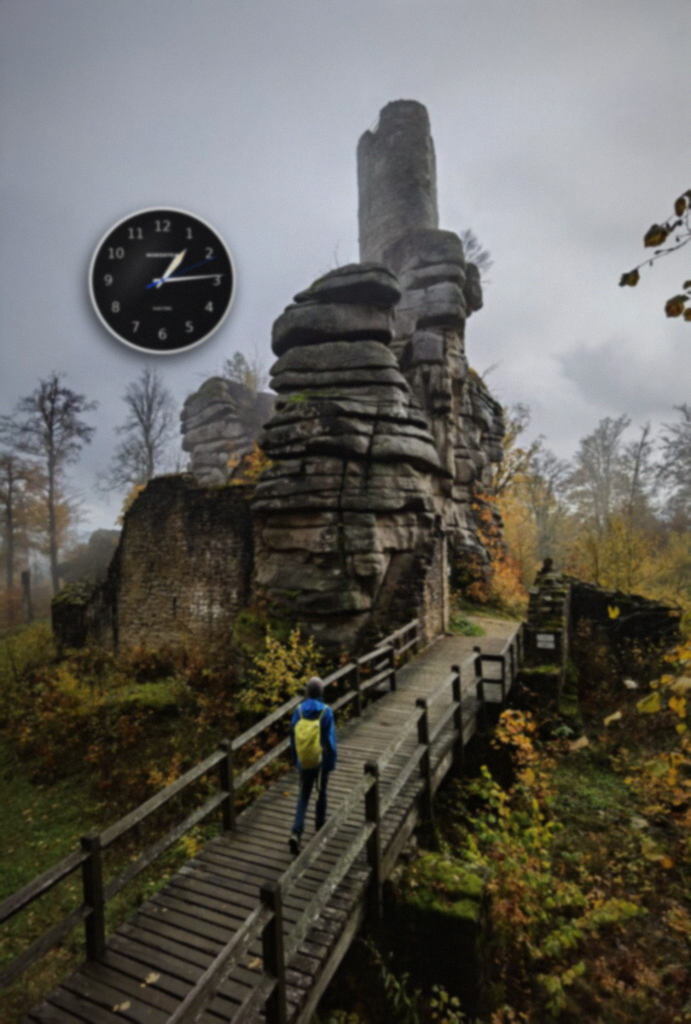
1:14:11
